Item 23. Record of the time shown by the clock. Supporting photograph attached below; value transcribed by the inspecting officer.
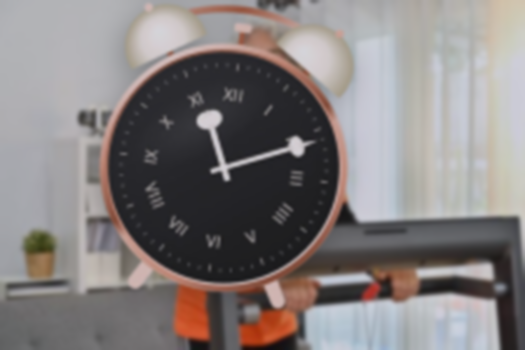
11:11
